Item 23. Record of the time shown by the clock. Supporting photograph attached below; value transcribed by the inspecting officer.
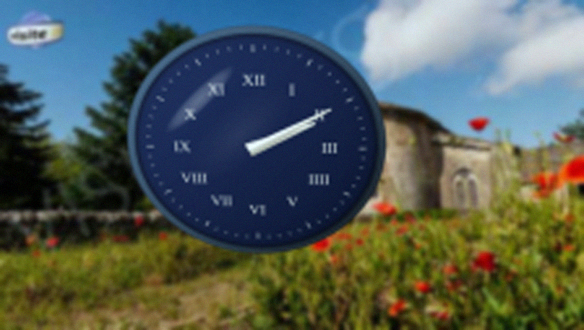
2:10
